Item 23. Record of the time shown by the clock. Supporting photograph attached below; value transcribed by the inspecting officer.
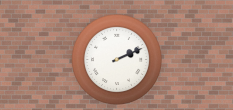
2:11
